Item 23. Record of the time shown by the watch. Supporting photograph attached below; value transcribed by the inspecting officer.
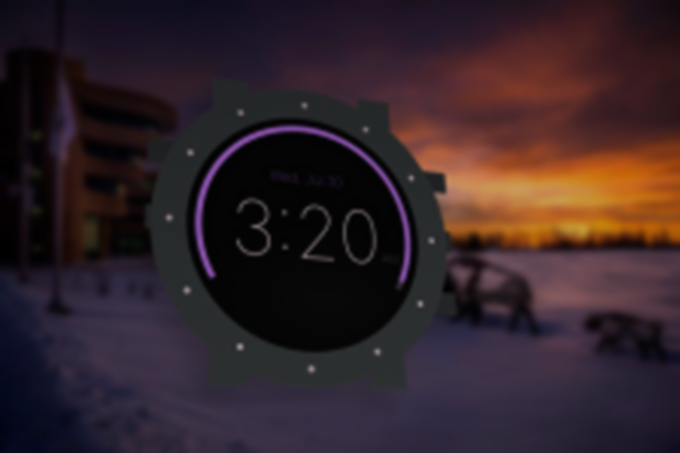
3:20
